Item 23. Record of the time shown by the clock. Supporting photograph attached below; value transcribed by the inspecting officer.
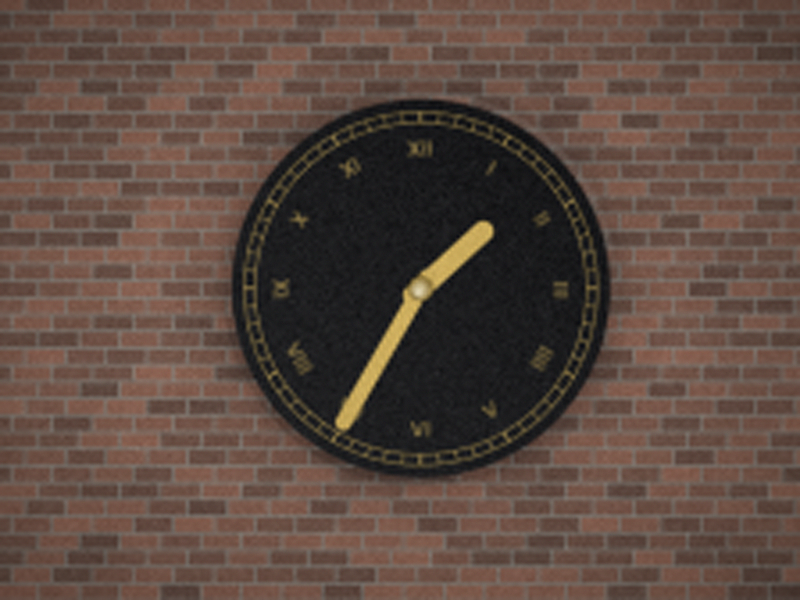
1:35
